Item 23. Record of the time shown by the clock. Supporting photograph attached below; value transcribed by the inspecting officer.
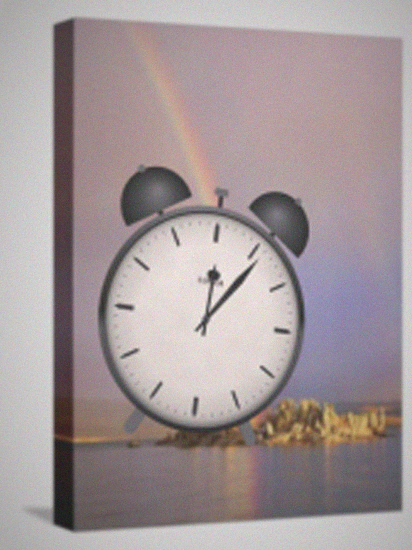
12:06
